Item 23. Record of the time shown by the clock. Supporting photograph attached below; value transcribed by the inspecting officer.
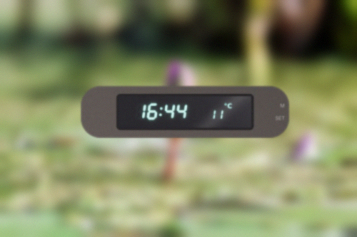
16:44
